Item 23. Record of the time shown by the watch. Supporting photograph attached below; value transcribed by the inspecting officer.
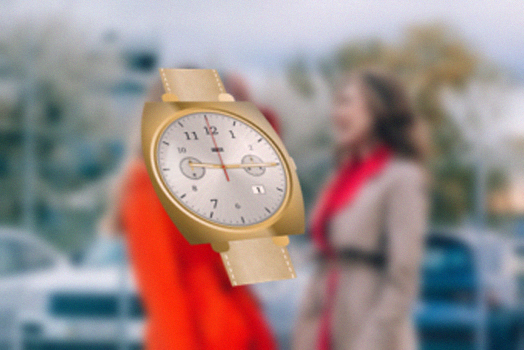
9:15
